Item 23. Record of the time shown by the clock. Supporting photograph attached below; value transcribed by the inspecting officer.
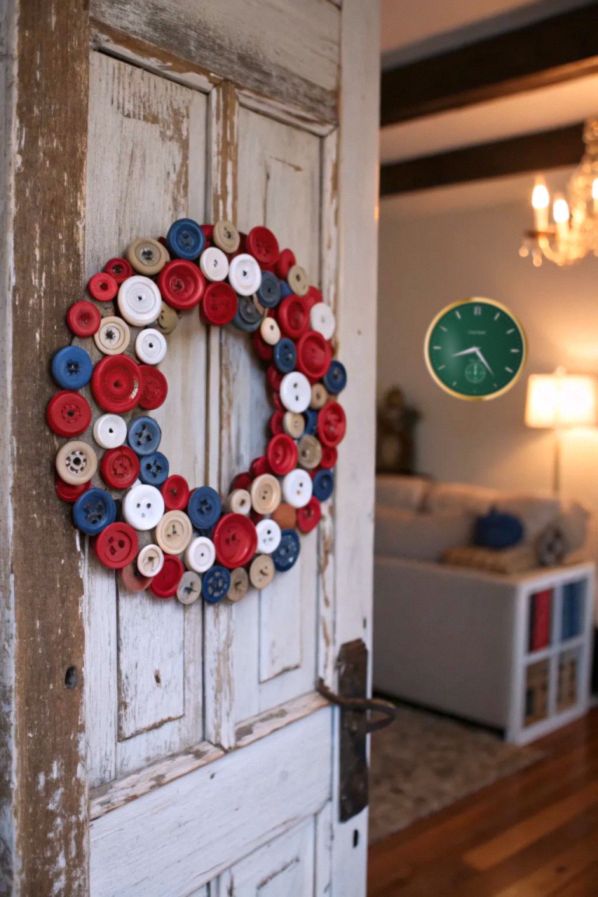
8:24
